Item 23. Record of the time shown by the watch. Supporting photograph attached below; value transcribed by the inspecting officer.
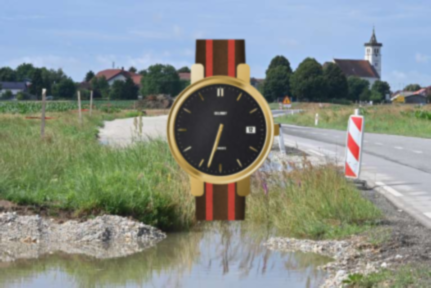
6:33
